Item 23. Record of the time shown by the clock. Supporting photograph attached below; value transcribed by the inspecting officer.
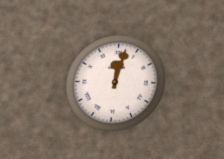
12:02
